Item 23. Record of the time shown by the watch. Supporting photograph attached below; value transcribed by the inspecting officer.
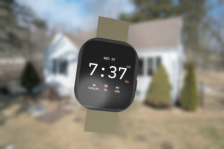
7:37
